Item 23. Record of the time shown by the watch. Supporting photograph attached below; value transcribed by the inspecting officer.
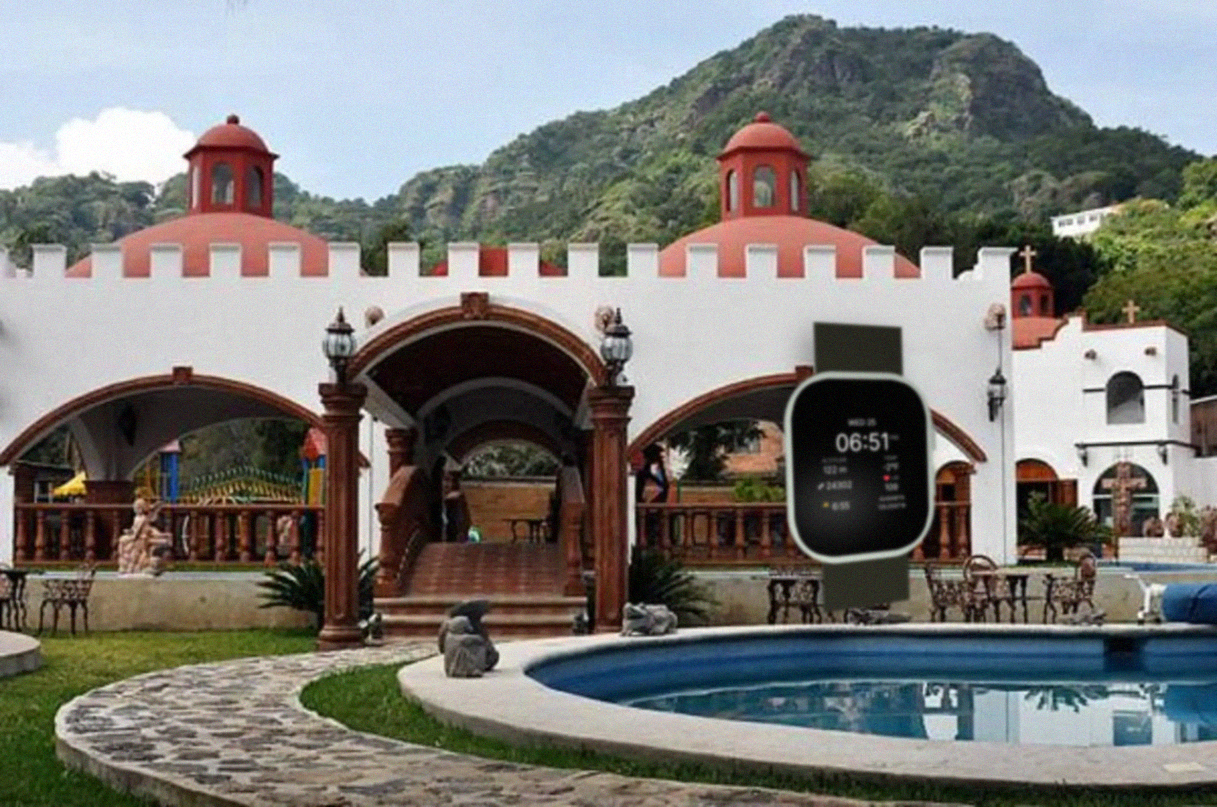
6:51
